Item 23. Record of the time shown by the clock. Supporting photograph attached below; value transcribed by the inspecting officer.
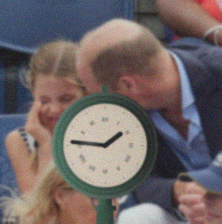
1:46
